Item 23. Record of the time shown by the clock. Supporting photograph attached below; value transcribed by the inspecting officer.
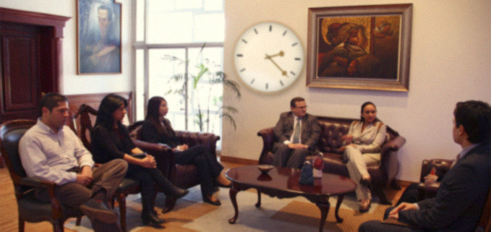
2:22
